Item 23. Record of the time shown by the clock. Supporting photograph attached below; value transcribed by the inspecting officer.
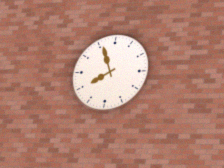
7:56
